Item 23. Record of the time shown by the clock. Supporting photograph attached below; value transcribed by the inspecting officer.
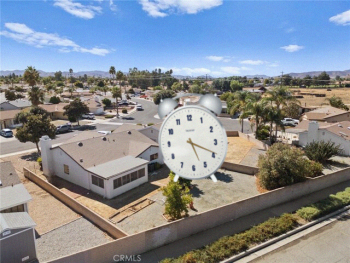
5:19
